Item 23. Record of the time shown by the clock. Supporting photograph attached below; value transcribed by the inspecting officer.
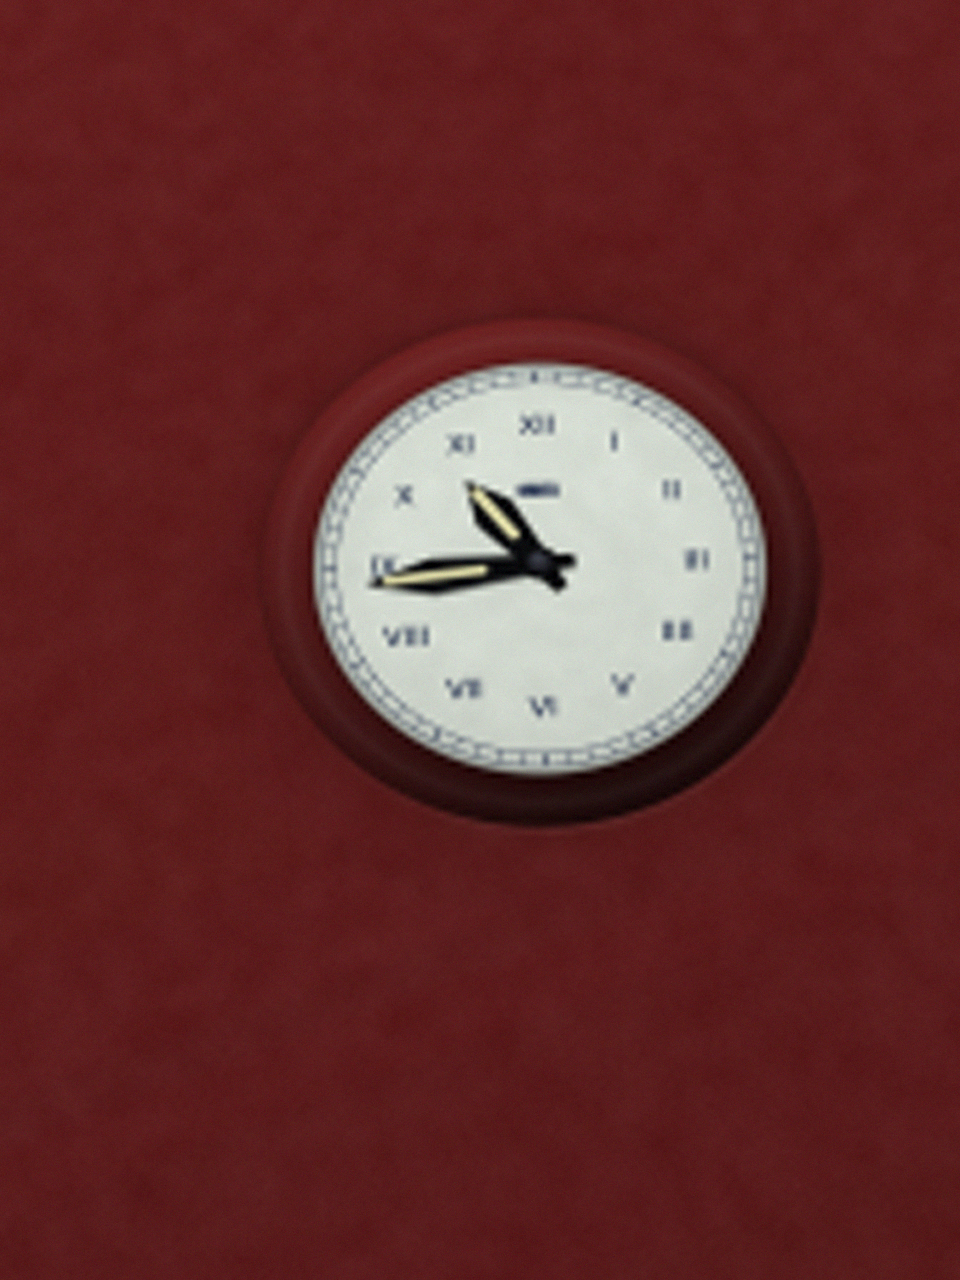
10:44
